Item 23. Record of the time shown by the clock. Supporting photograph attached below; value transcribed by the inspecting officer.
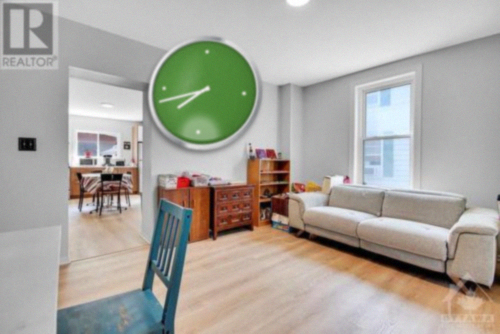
7:42
